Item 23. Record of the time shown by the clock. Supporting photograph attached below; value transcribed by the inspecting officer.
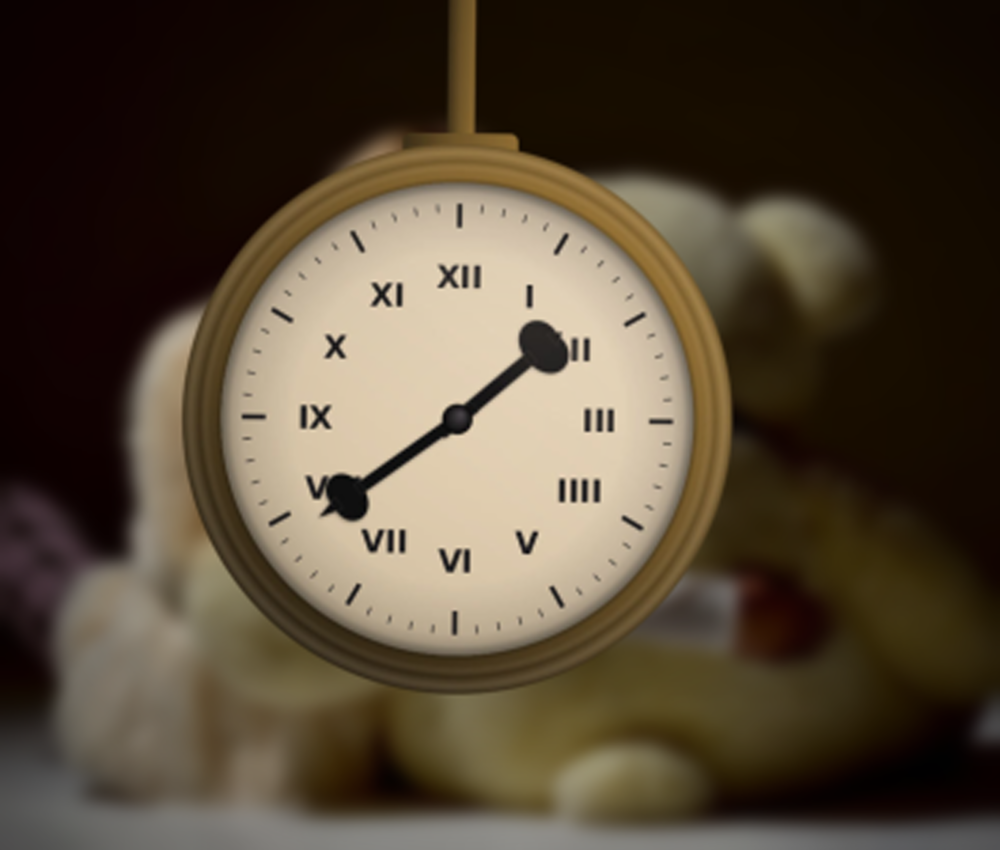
1:39
